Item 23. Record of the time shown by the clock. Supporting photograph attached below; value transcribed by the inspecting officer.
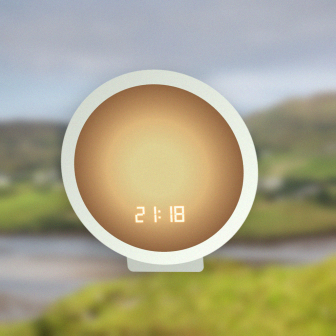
21:18
